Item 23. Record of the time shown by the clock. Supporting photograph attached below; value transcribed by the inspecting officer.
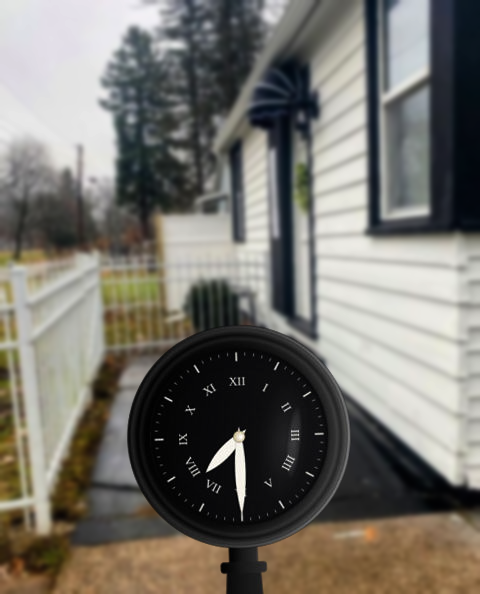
7:30
